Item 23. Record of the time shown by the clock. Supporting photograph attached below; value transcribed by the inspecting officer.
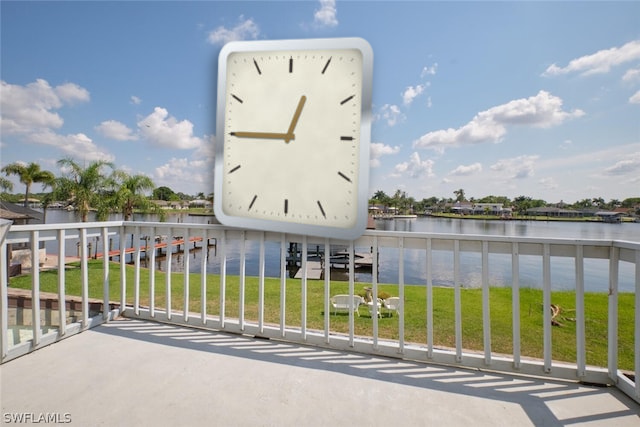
12:45
